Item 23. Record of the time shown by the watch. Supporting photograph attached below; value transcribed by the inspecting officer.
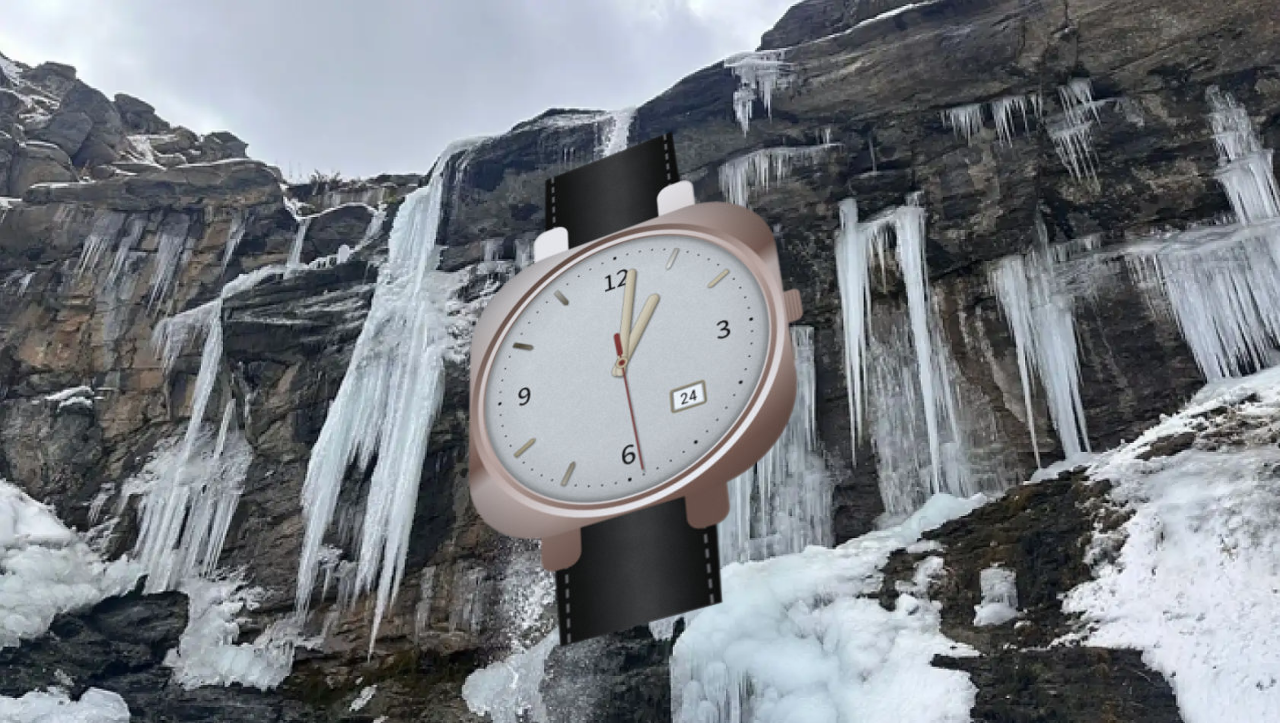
1:01:29
